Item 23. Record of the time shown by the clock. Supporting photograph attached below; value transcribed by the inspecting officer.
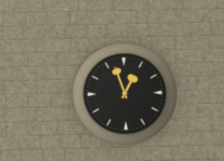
12:57
